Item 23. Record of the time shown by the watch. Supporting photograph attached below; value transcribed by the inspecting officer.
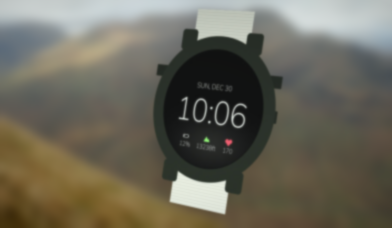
10:06
